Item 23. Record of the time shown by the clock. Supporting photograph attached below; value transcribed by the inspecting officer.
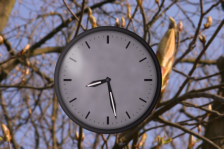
8:28
